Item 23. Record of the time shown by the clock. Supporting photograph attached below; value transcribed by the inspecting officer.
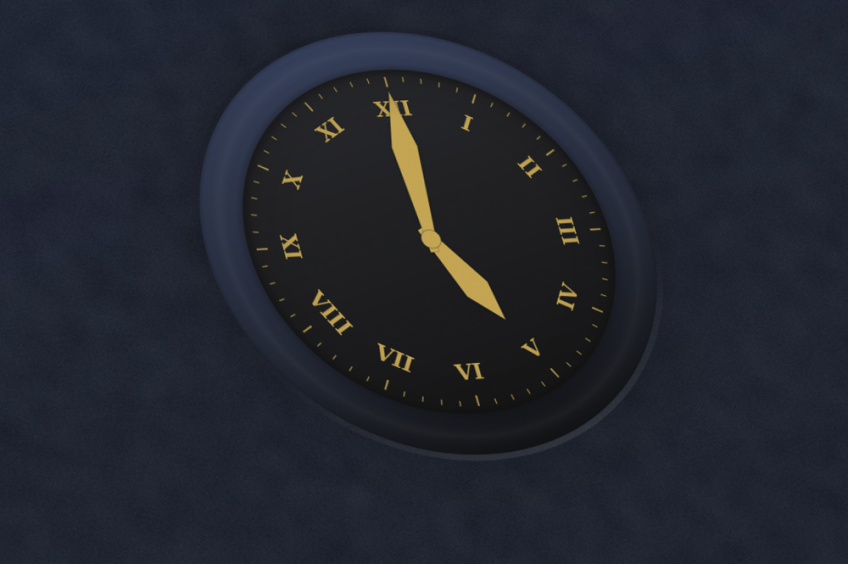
5:00
